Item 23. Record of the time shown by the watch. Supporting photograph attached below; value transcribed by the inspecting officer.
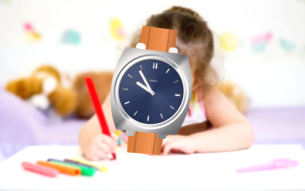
9:54
